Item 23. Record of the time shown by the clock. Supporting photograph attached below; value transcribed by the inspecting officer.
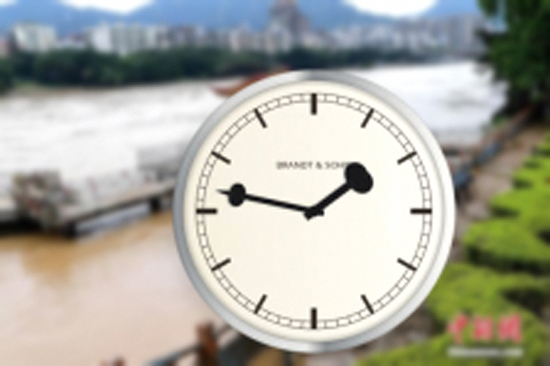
1:47
